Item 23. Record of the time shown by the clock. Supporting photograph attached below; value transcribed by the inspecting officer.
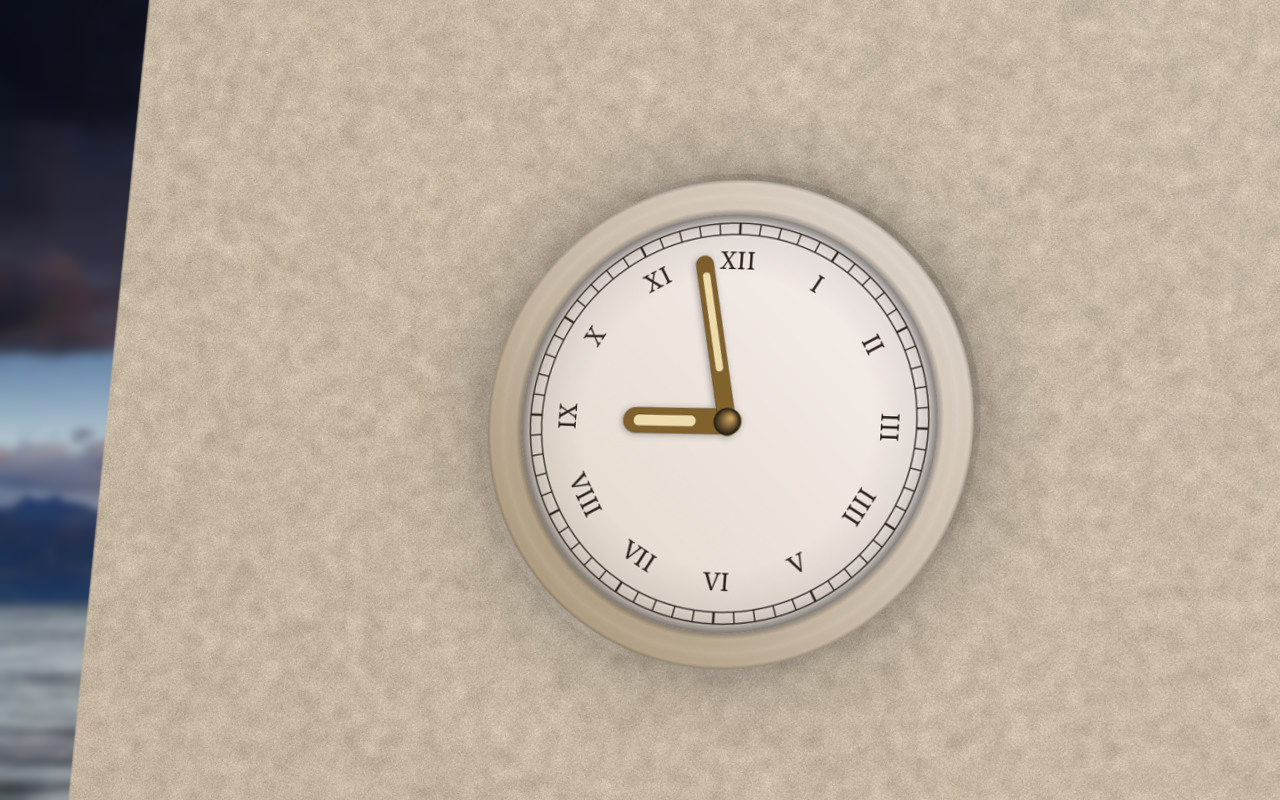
8:58
